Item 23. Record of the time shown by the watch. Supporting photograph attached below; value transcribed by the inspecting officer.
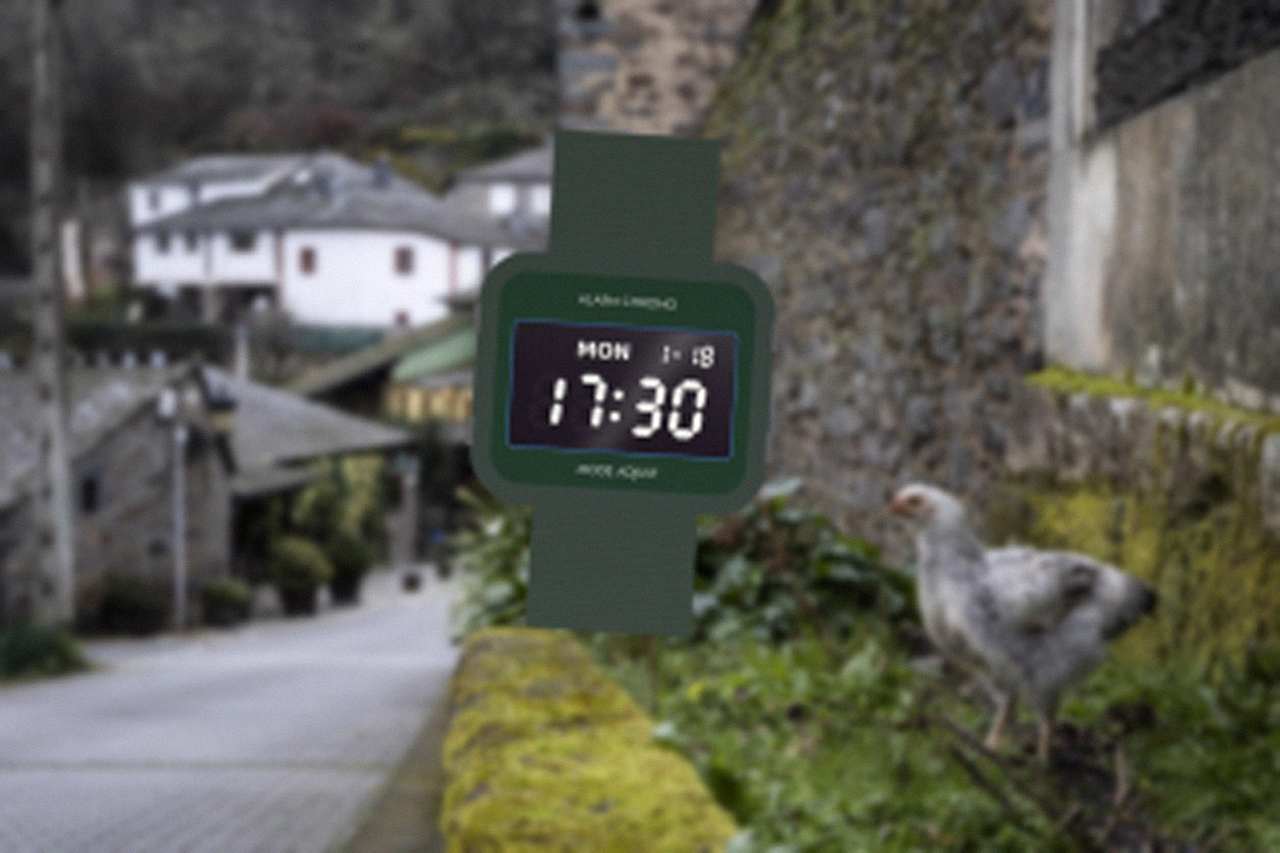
17:30
